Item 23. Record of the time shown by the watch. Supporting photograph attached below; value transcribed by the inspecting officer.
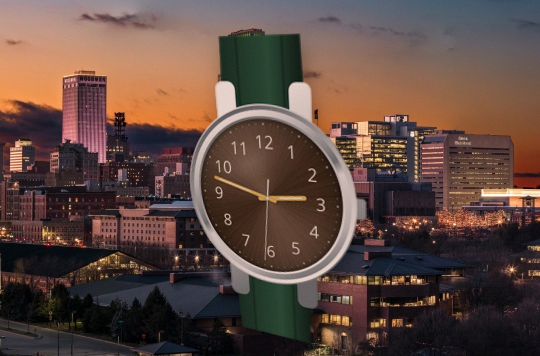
2:47:31
